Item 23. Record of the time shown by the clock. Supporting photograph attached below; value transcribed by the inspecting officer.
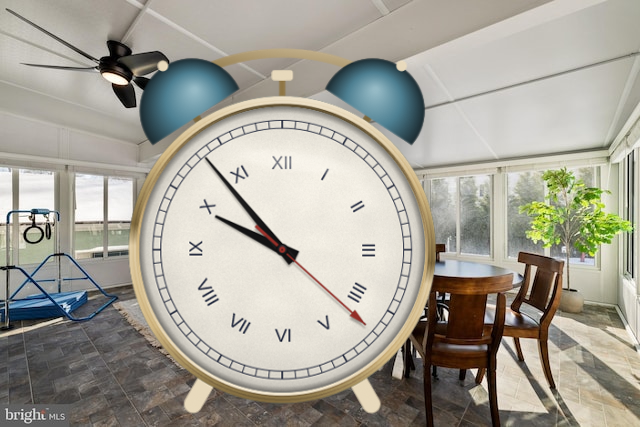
9:53:22
